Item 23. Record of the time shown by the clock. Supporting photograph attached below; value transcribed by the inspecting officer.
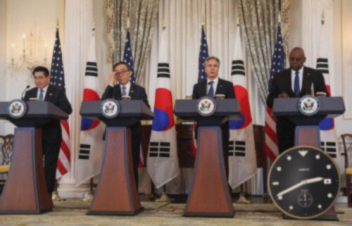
2:41
